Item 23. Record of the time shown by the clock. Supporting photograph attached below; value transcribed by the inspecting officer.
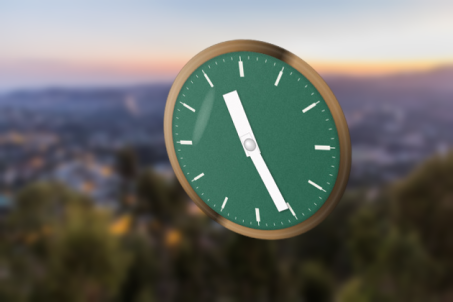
11:26
